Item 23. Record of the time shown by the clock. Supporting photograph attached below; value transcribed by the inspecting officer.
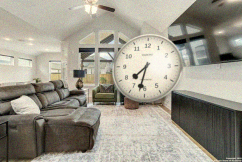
7:32
